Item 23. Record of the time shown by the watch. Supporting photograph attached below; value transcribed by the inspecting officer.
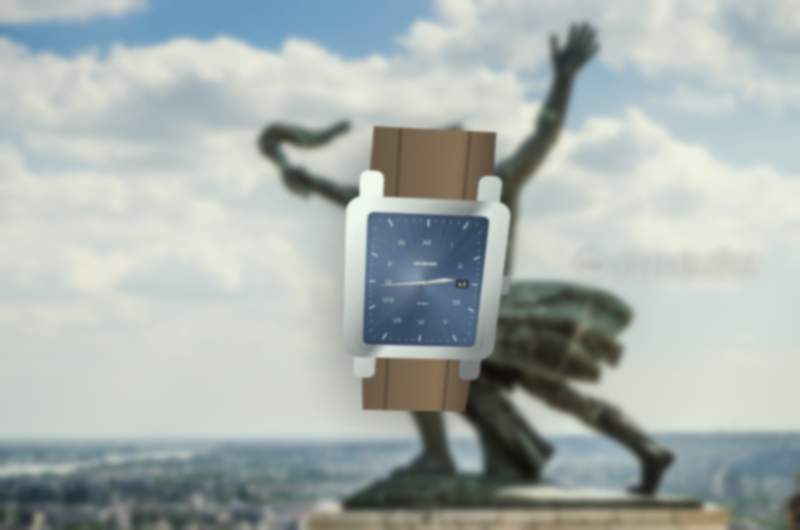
2:44
